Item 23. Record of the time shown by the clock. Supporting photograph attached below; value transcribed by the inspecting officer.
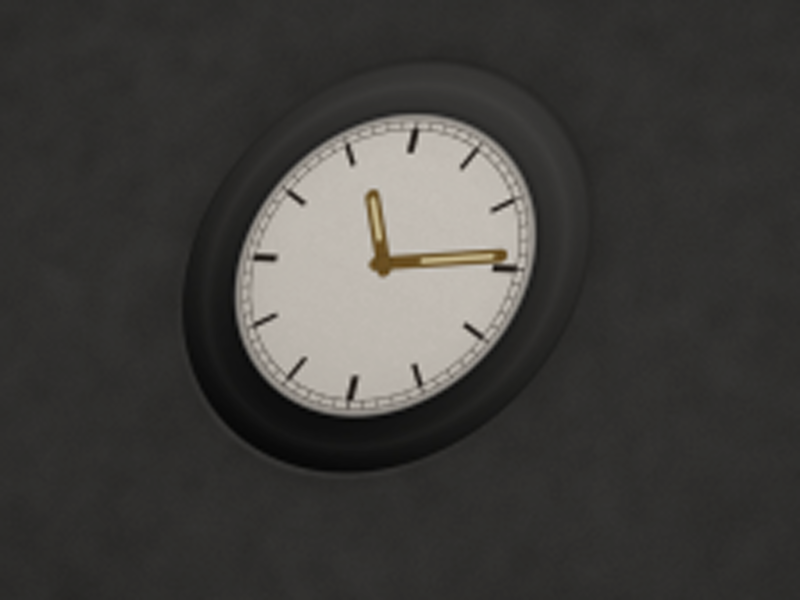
11:14
